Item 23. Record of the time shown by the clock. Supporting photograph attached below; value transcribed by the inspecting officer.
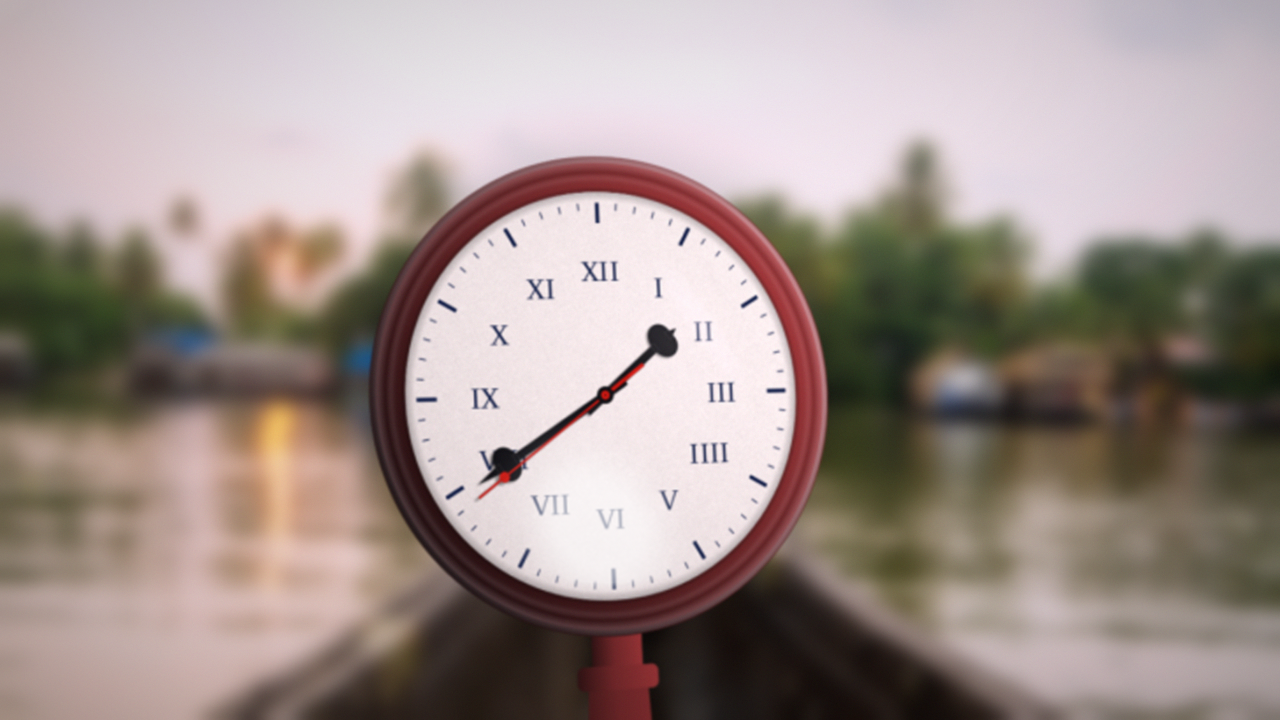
1:39:39
